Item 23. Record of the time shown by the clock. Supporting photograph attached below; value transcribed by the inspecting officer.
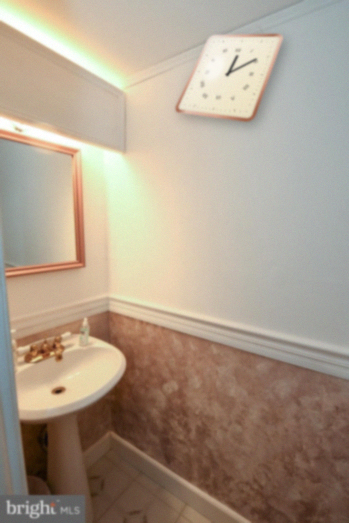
12:09
